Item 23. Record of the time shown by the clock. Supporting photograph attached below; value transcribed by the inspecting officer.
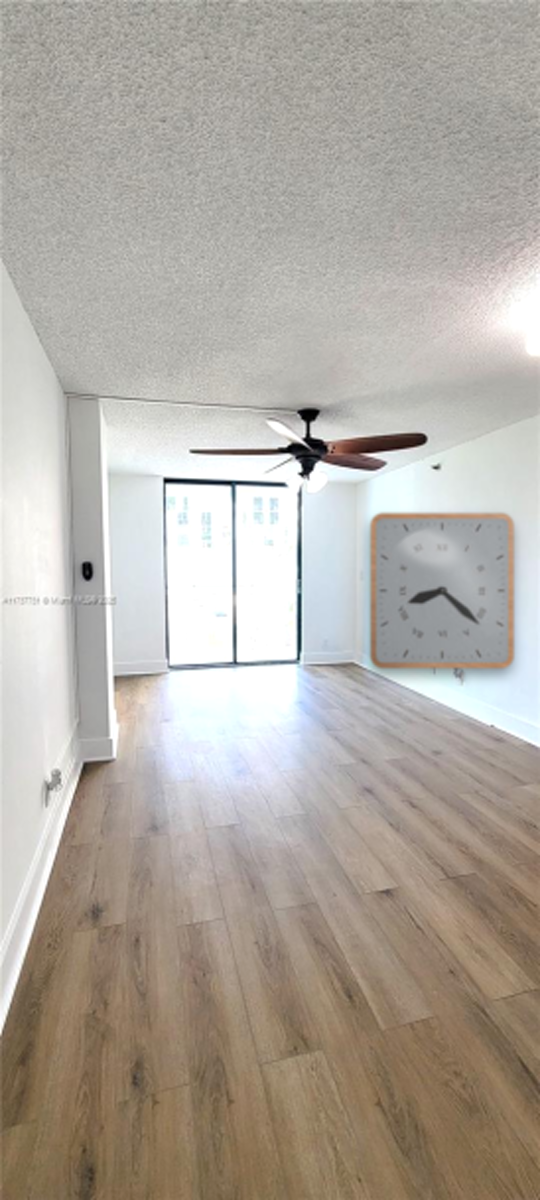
8:22
